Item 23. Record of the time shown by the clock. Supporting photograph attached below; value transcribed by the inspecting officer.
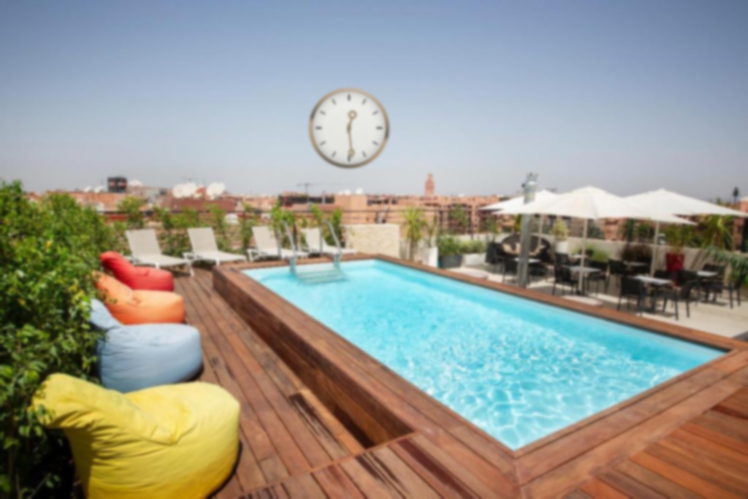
12:29
